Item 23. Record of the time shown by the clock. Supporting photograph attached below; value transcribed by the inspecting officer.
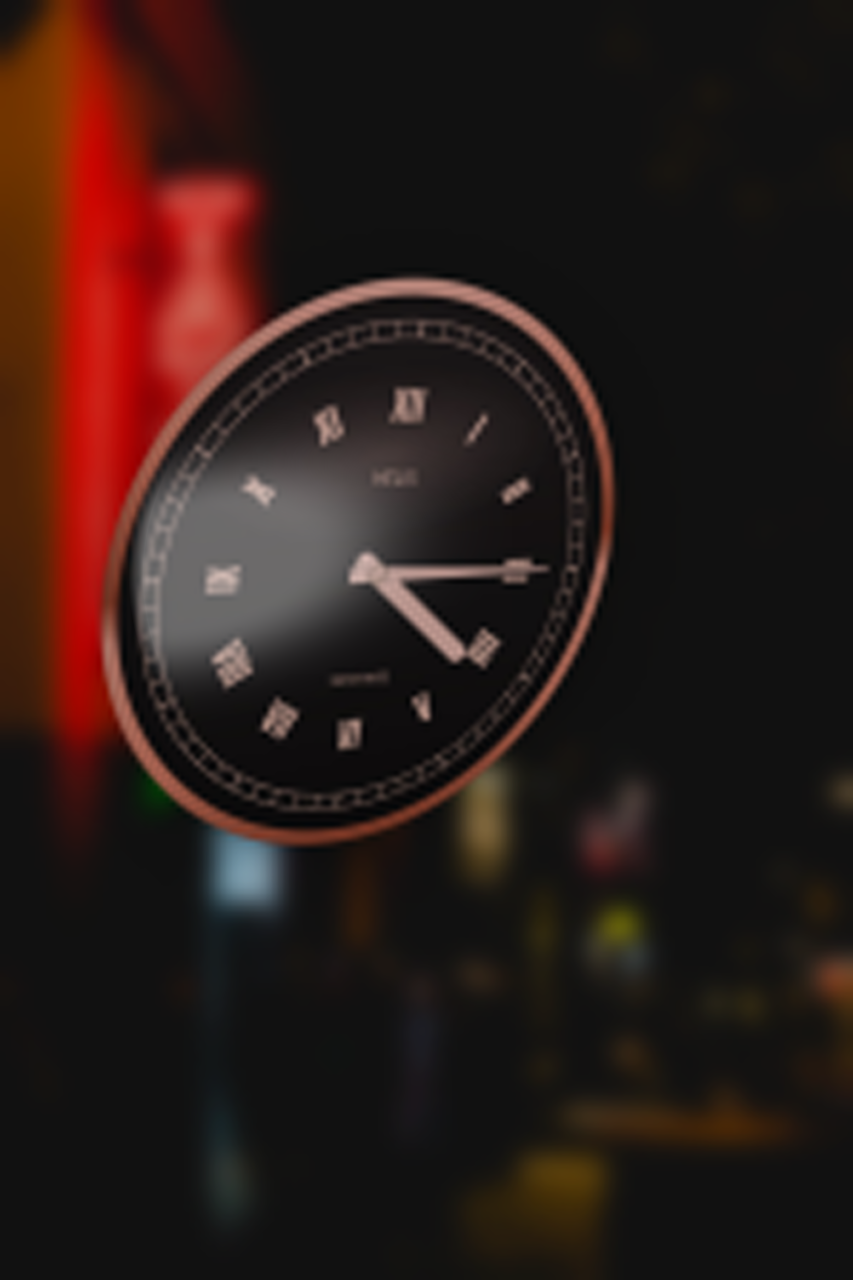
4:15
